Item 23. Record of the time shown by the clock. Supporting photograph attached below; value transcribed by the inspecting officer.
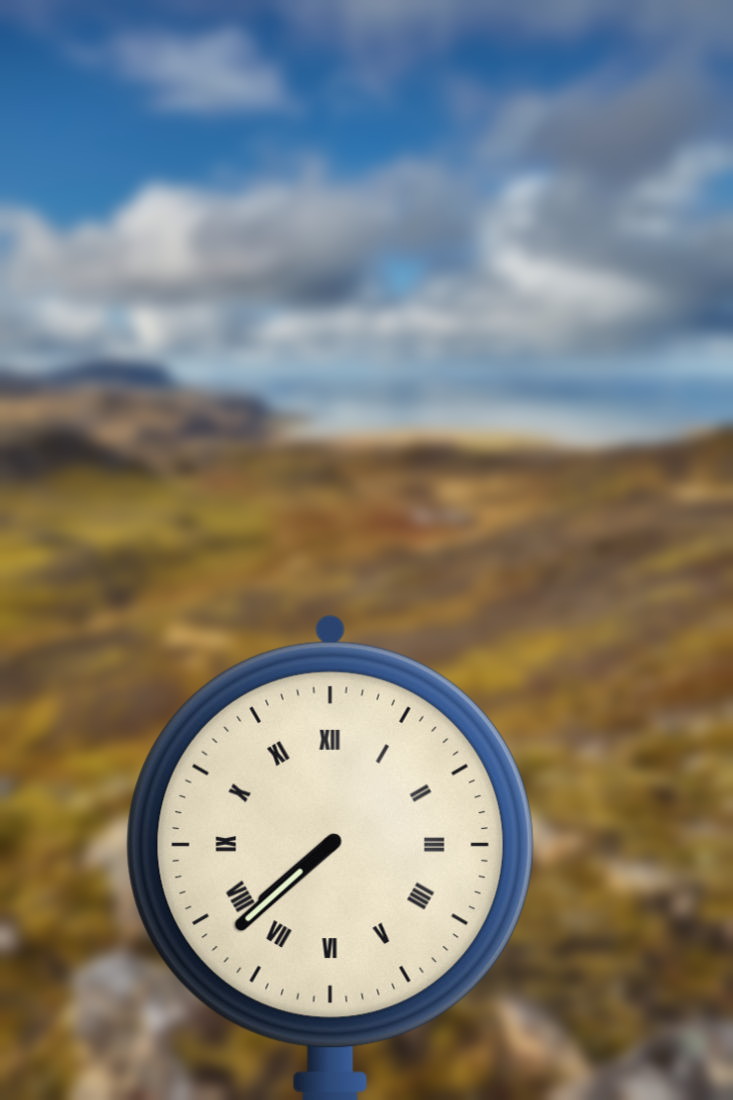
7:38
